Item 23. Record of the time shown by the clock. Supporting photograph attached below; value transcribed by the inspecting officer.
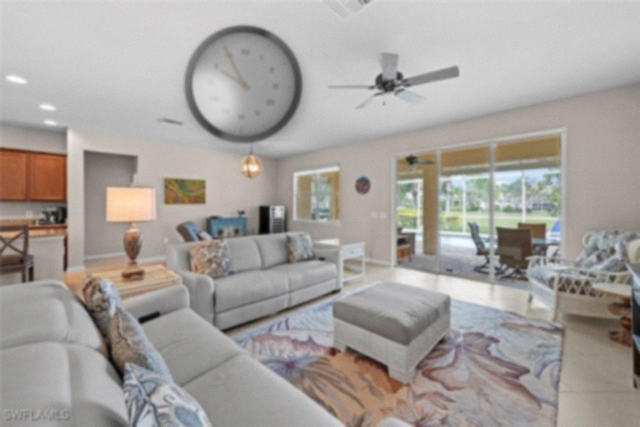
9:55
